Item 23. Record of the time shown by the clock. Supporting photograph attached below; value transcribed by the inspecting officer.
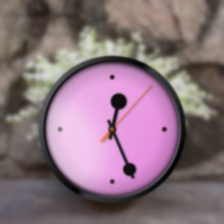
12:26:07
